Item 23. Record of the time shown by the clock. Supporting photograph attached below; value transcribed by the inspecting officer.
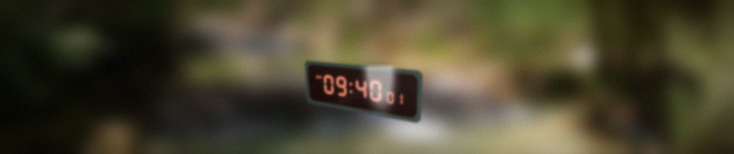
9:40
